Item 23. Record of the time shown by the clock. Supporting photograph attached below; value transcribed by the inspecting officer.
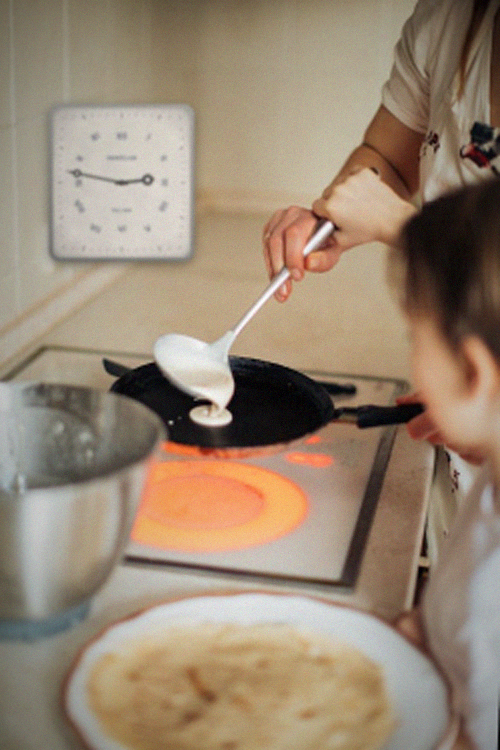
2:47
